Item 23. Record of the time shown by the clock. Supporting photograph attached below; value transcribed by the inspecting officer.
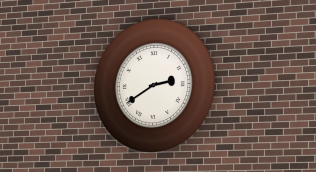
2:40
